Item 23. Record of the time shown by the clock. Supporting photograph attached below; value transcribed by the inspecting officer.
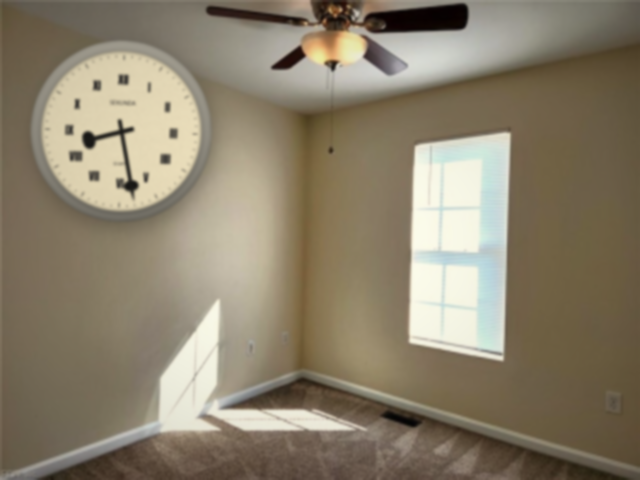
8:28
